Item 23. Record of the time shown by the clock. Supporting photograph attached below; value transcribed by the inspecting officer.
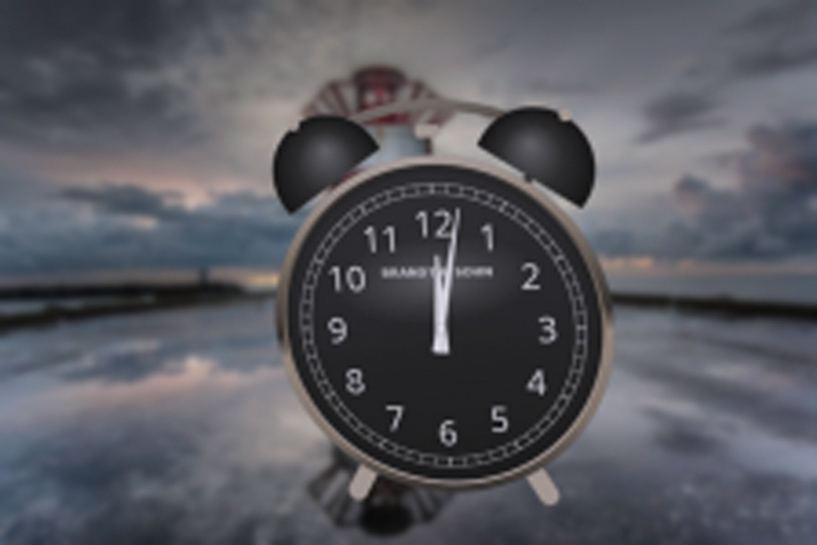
12:02
